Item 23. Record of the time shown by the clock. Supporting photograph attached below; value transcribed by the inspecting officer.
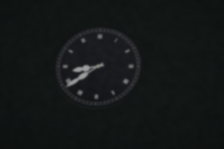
8:39
